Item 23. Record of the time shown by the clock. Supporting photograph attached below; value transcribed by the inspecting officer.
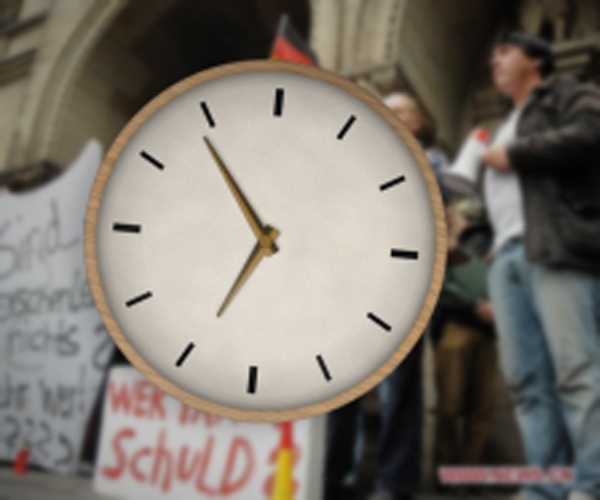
6:54
